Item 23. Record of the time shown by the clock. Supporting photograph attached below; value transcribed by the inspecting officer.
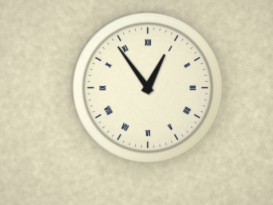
12:54
